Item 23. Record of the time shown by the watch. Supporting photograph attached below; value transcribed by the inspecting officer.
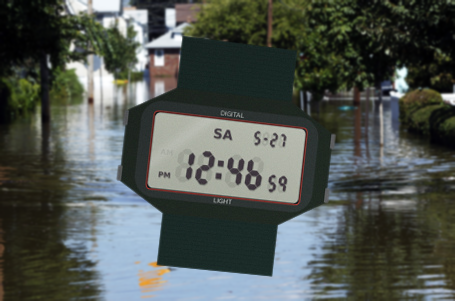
12:46:59
